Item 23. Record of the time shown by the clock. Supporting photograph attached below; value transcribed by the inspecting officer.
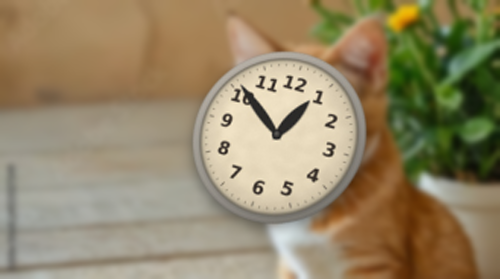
12:51
